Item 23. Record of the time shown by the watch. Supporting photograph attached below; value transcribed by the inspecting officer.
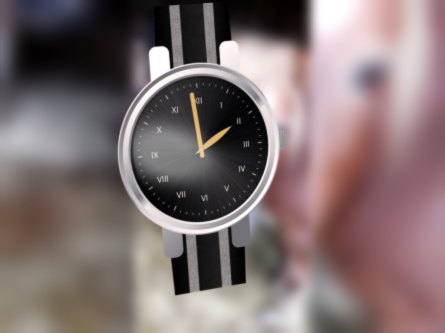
1:59
